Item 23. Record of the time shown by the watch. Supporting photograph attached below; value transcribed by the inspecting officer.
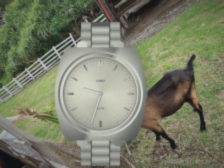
9:33
